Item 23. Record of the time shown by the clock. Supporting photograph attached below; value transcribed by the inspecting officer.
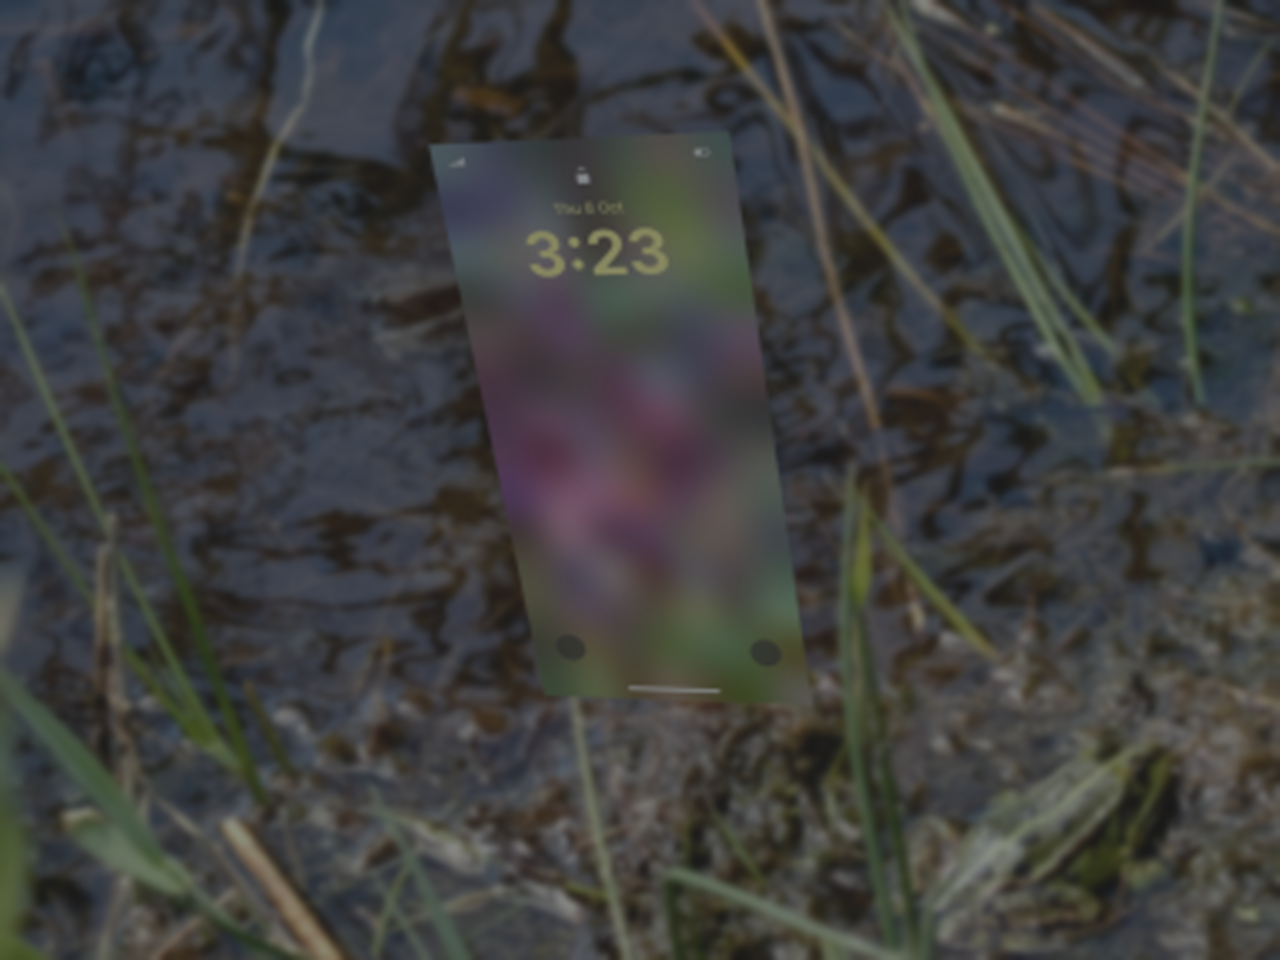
3:23
